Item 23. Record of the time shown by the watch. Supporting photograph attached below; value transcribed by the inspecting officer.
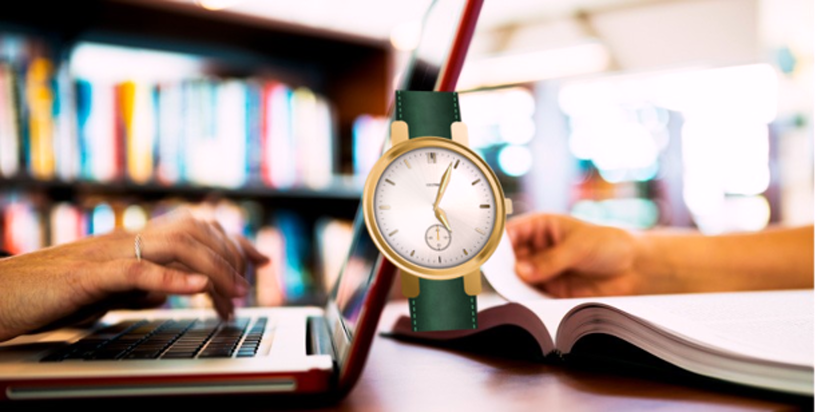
5:04
